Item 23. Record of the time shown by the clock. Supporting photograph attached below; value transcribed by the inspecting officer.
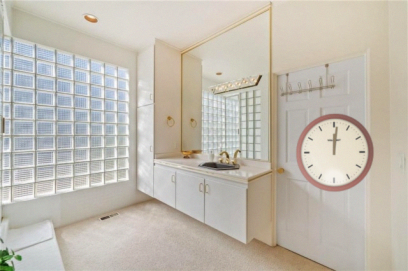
12:01
